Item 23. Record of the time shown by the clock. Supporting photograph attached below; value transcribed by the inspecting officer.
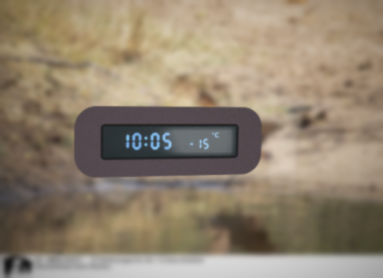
10:05
